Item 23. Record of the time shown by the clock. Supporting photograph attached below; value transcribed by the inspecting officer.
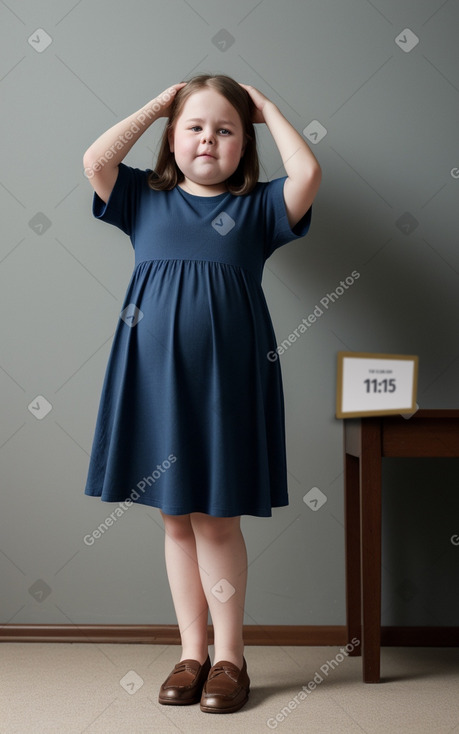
11:15
